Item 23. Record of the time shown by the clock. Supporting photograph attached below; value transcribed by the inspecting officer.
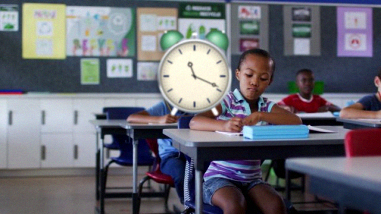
11:19
